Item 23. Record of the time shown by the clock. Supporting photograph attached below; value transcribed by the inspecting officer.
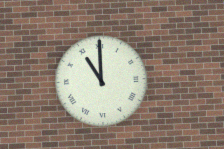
11:00
